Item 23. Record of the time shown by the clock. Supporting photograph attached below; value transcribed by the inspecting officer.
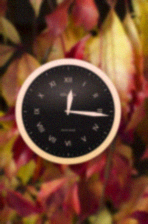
12:16
